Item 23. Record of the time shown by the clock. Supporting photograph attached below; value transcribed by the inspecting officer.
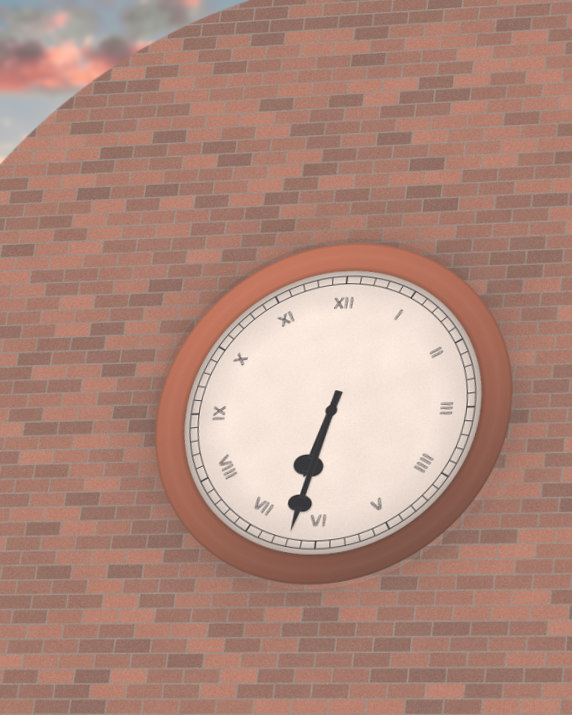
6:32
